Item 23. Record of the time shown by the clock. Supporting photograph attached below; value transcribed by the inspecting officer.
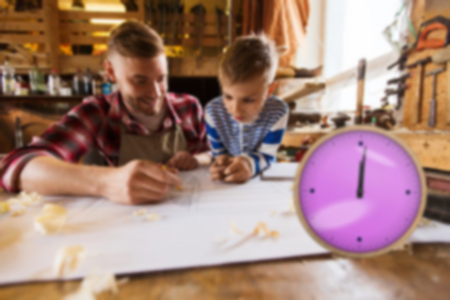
12:01
